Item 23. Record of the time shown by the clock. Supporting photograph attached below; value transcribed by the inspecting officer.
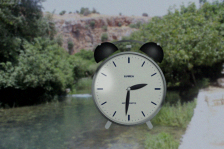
2:31
